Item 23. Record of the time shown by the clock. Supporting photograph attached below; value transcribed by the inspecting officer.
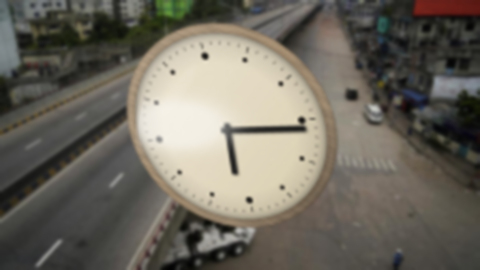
6:16
